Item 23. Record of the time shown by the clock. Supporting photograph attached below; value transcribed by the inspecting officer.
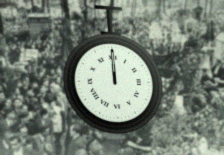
12:00
